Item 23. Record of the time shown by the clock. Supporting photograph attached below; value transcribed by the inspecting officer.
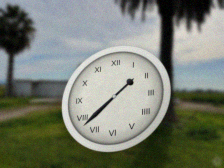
1:38
